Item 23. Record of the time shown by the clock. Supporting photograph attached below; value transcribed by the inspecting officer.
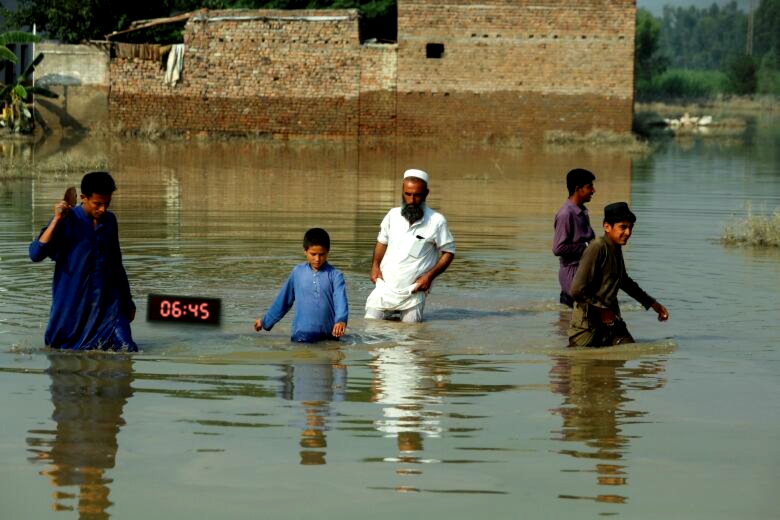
6:45
